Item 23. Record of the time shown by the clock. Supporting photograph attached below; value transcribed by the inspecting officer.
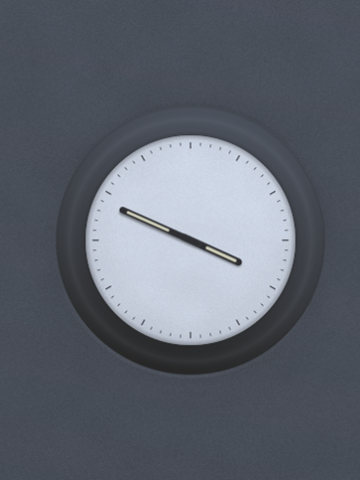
3:49
